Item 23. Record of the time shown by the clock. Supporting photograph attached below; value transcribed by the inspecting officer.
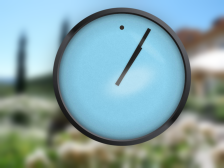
1:05
